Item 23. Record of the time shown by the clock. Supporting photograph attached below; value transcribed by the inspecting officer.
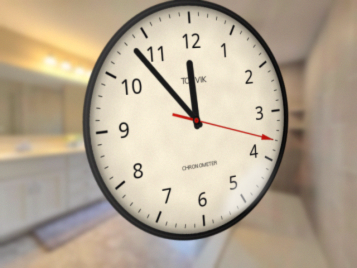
11:53:18
